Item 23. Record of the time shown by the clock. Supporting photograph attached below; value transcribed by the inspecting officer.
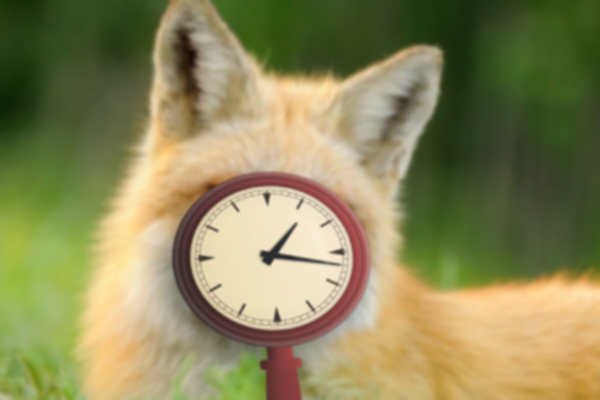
1:17
